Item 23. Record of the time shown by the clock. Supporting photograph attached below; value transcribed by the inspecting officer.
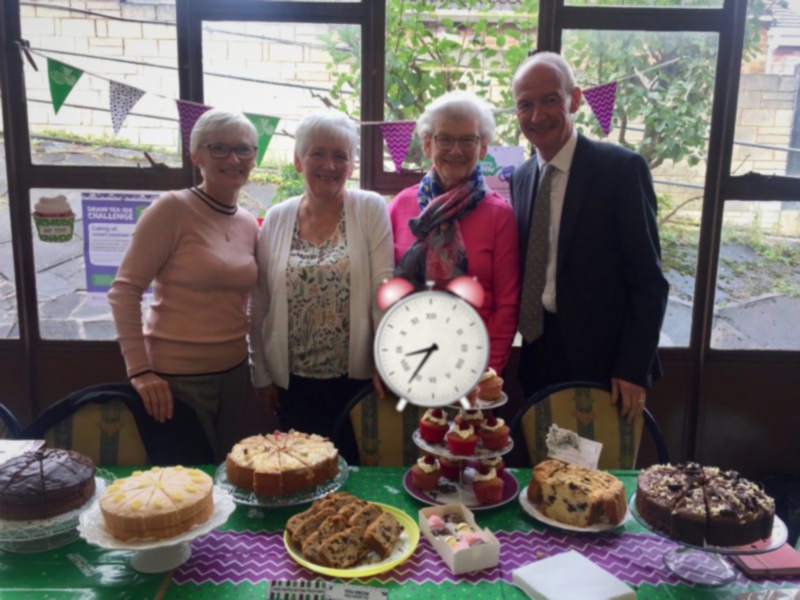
8:36
